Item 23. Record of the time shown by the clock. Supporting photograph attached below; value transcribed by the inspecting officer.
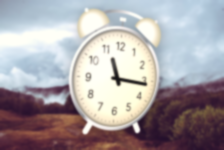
11:16
